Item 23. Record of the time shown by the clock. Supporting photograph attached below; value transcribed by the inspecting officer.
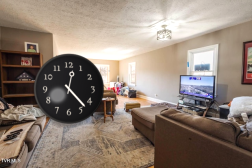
12:23
